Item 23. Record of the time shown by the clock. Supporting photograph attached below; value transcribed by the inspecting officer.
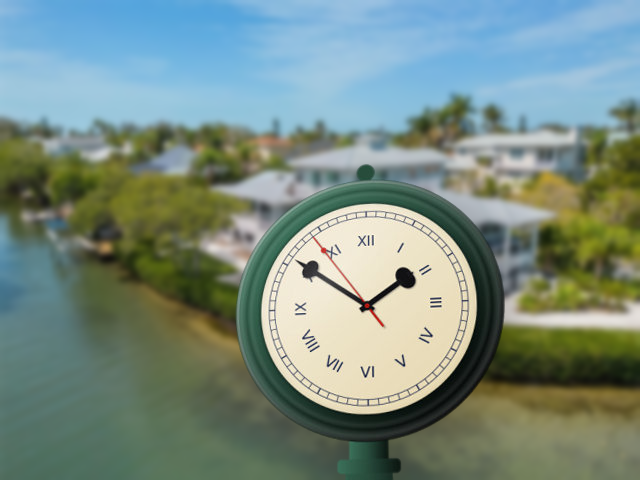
1:50:54
